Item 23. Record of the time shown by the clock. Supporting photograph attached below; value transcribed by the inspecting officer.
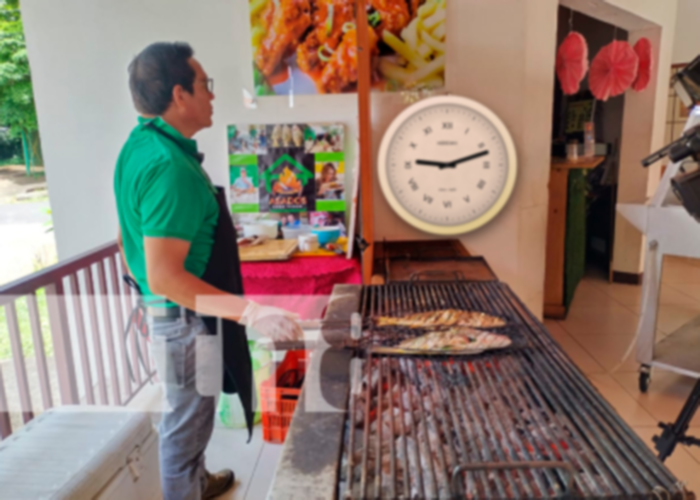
9:12
